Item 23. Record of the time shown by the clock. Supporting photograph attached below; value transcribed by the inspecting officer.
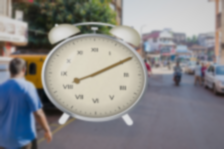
8:10
